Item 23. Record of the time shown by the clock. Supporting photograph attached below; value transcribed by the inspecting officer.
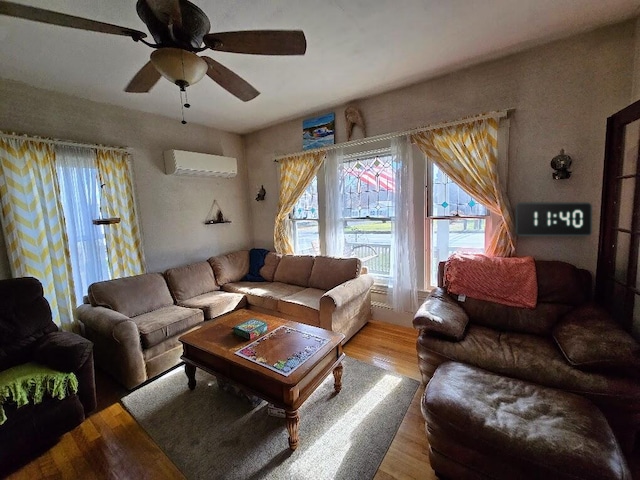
11:40
